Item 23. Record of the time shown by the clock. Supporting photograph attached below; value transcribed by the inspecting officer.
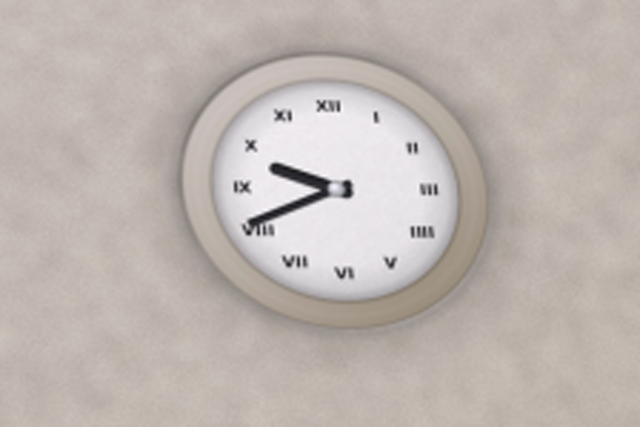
9:41
